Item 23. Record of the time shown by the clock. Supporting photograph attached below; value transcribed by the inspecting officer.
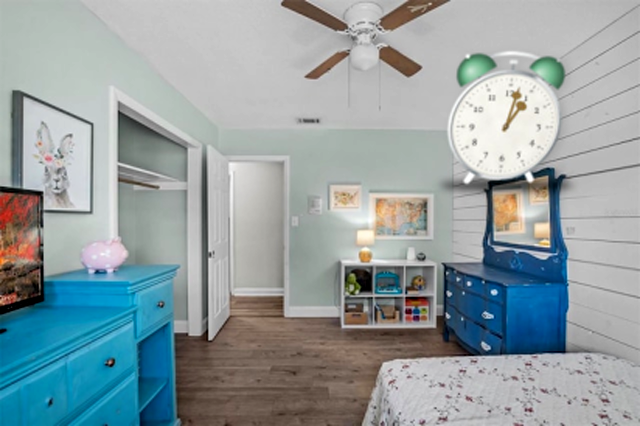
1:02
